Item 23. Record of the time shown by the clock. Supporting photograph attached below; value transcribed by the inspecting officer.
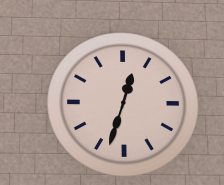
12:33
